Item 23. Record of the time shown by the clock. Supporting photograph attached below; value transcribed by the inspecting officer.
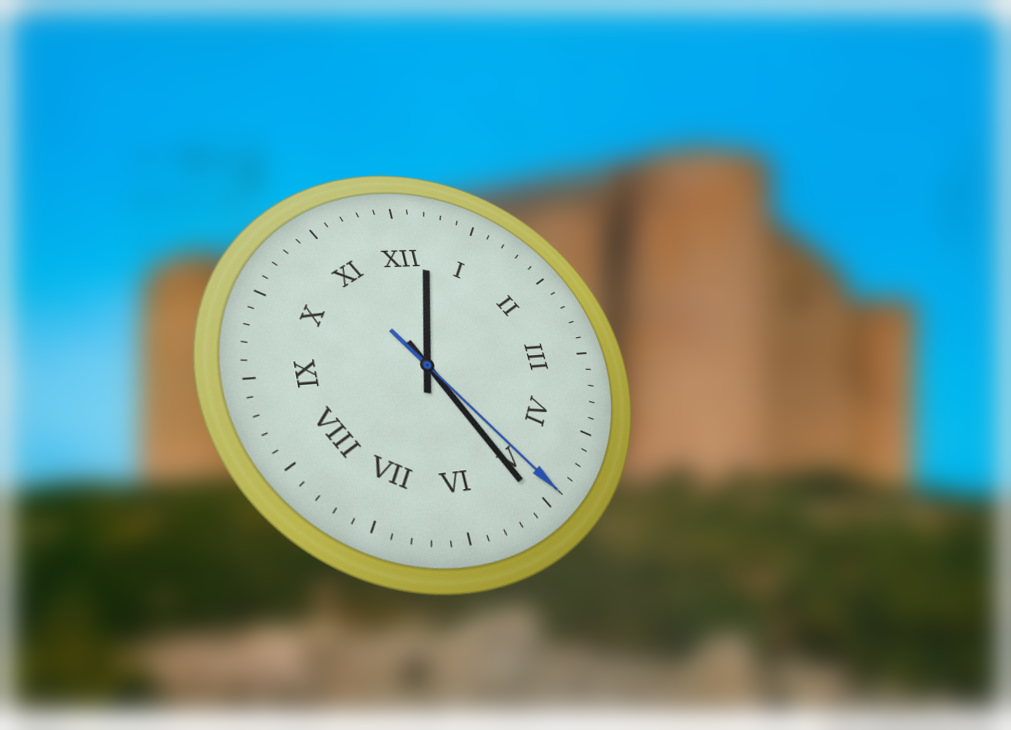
12:25:24
